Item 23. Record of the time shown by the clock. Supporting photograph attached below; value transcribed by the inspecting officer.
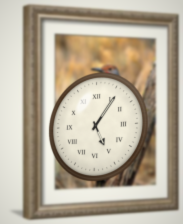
5:06
